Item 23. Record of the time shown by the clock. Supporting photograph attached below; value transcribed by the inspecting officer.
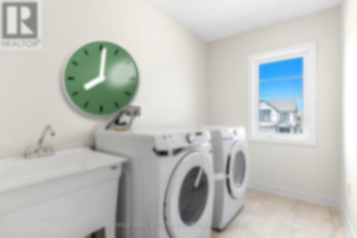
8:01
